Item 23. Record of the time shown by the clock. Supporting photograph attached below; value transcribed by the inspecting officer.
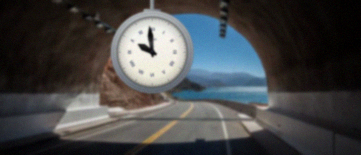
9:59
